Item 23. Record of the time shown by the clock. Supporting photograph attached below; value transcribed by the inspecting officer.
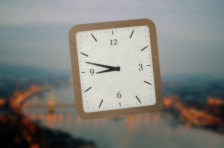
8:48
